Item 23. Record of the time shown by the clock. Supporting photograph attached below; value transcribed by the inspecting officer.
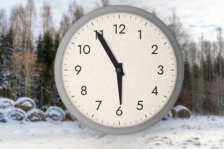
5:55
